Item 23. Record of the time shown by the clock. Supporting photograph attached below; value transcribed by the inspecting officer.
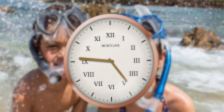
4:46
